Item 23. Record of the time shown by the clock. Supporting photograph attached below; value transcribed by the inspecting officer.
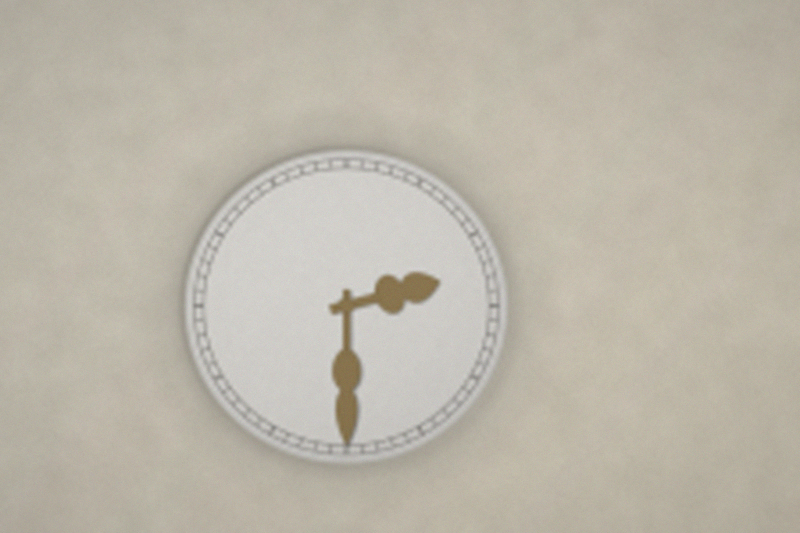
2:30
